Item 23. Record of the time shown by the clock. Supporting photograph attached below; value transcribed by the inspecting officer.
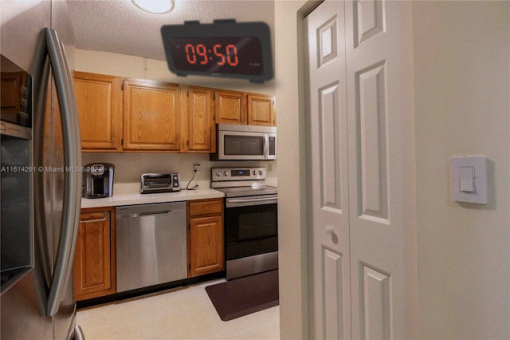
9:50
